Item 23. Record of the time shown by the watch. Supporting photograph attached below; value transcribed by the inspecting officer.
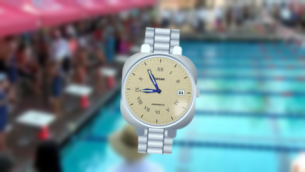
8:55
